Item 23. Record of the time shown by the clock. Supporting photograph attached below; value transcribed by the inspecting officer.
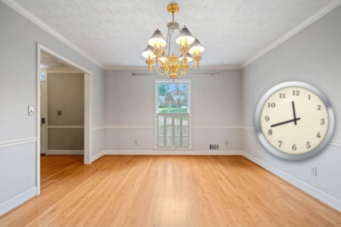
11:42
